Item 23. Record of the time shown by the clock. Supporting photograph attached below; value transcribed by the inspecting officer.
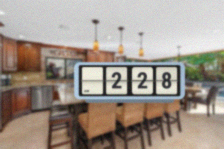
2:28
